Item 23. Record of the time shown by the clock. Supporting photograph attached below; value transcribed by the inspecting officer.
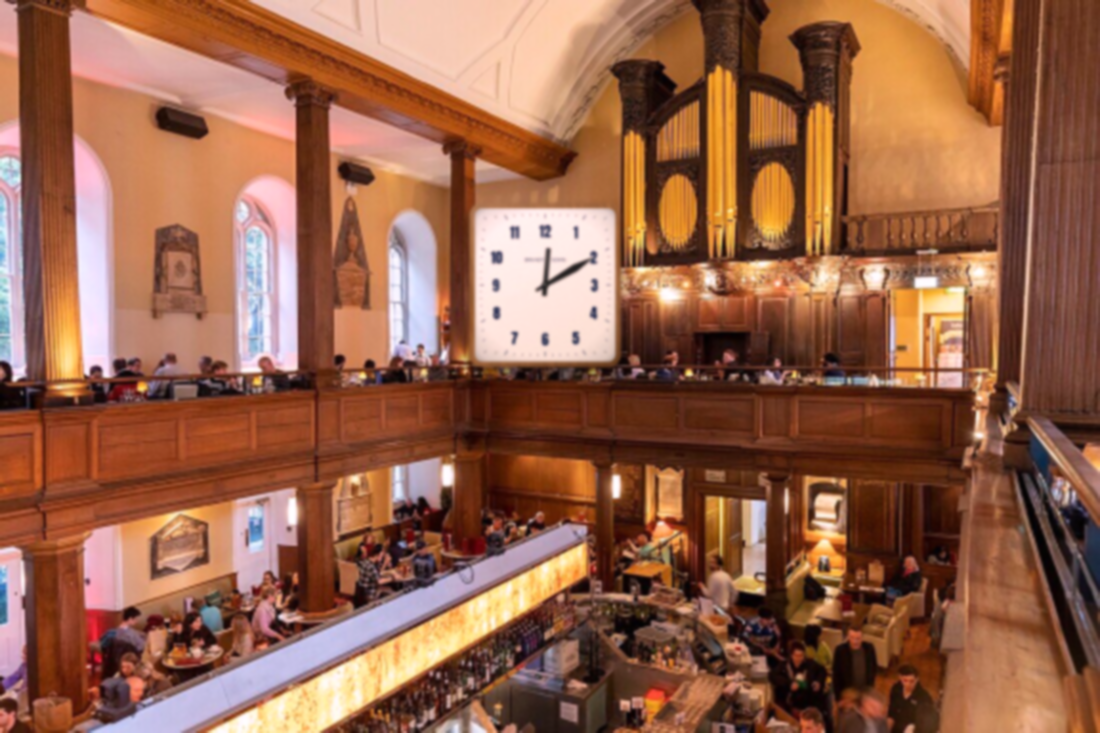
12:10
